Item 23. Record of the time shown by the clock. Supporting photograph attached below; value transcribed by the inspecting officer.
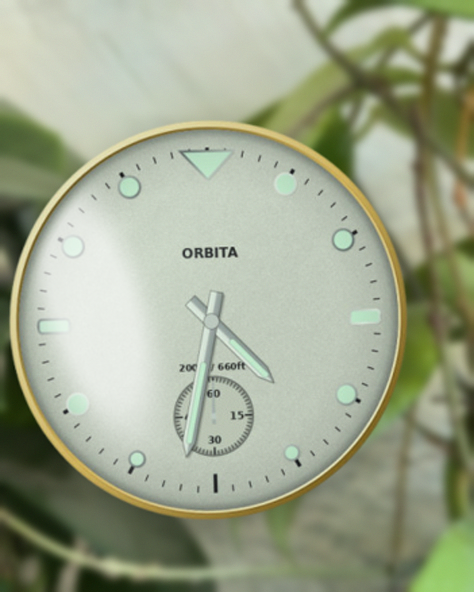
4:32
